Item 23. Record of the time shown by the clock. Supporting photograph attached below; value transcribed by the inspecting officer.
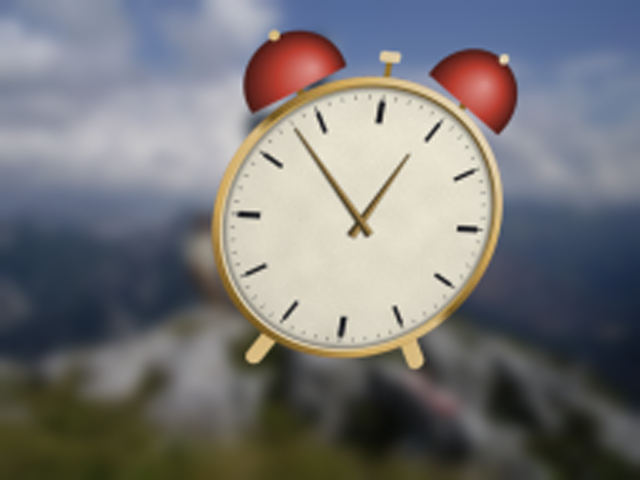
12:53
